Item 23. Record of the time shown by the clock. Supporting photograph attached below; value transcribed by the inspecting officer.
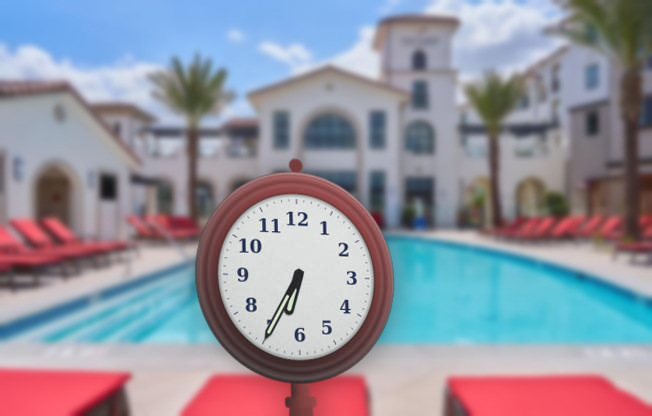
6:35
